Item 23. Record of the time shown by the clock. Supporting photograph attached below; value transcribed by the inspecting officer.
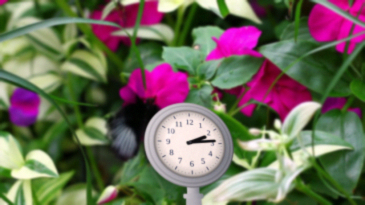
2:14
